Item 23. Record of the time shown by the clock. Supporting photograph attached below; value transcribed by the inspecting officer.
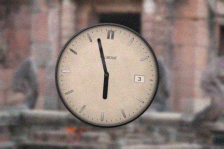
5:57
